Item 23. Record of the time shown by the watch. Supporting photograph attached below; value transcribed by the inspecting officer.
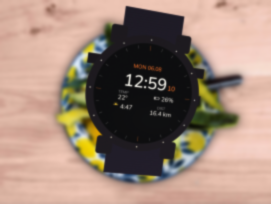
12:59
